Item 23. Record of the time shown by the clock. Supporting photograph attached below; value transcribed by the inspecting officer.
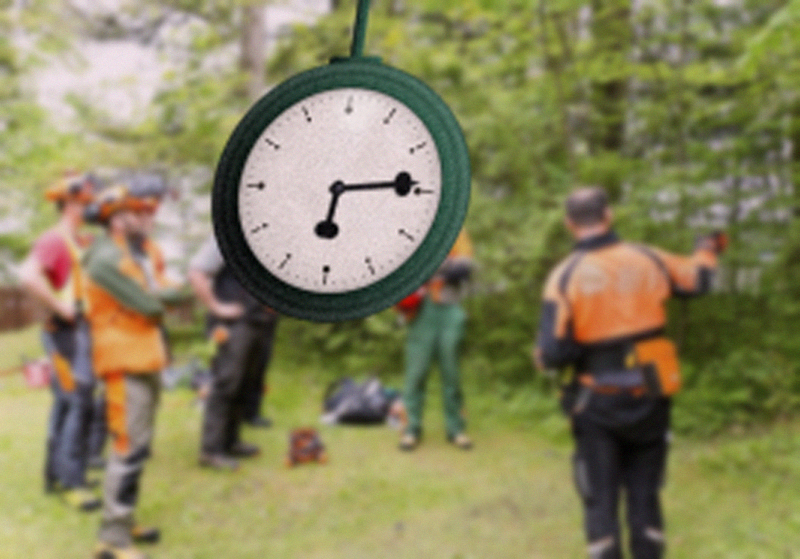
6:14
